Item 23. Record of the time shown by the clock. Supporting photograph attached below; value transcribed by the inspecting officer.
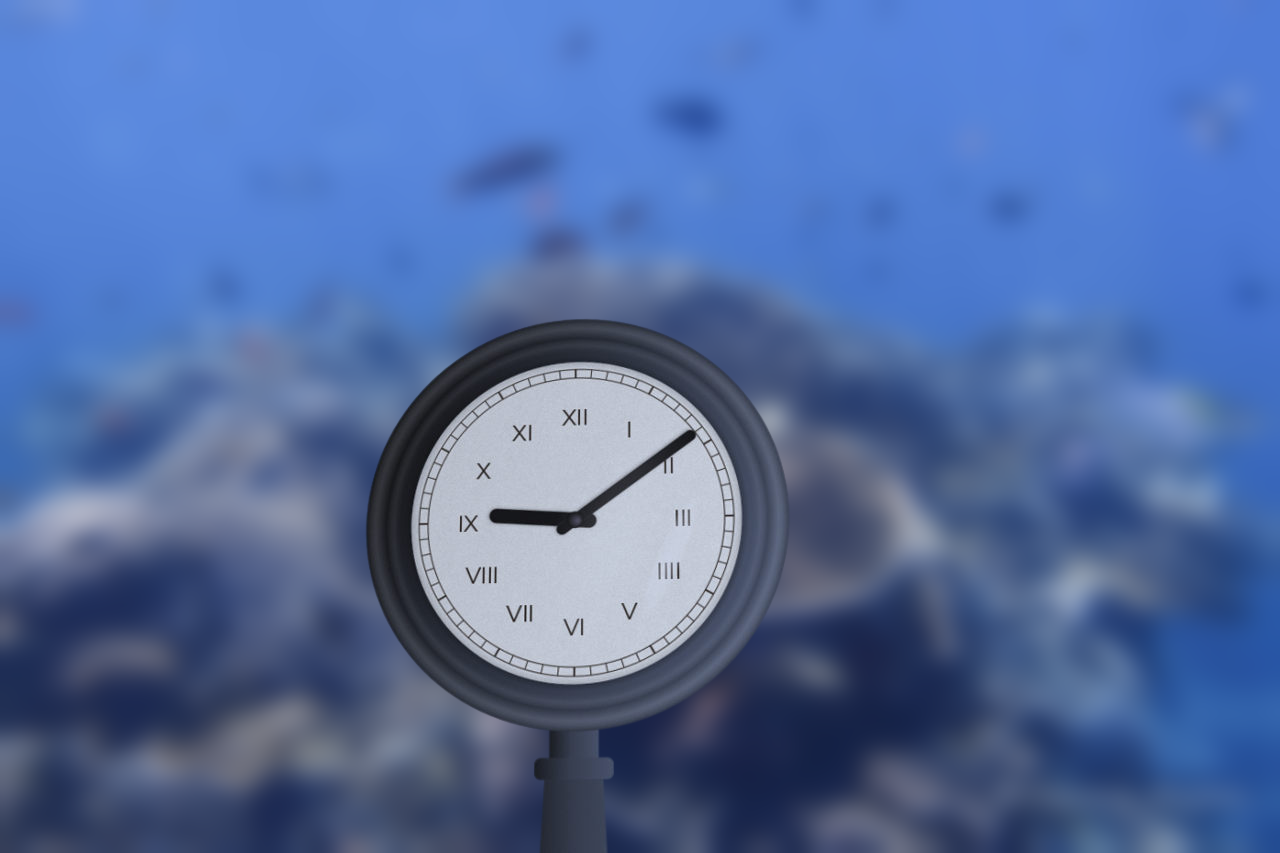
9:09
